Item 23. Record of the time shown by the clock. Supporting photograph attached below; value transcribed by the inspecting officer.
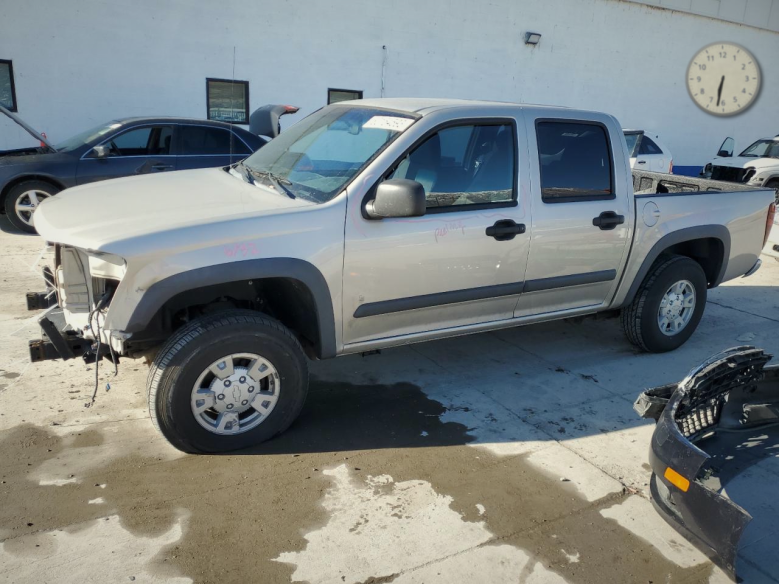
6:32
